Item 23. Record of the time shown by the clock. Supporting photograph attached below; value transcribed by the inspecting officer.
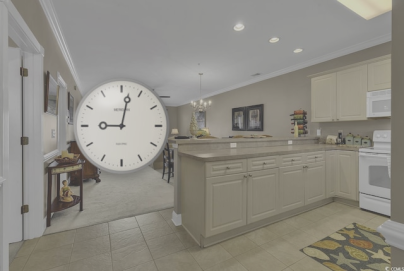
9:02
